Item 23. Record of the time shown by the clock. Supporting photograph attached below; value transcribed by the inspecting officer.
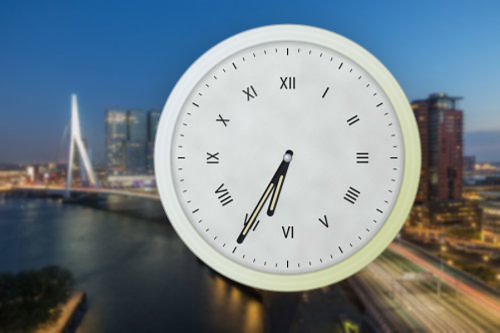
6:35
